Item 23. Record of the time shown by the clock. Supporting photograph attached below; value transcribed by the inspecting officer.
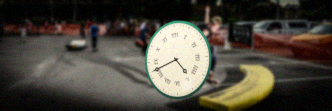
4:42
